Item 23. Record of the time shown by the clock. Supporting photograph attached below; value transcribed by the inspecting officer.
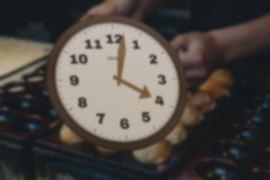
4:02
